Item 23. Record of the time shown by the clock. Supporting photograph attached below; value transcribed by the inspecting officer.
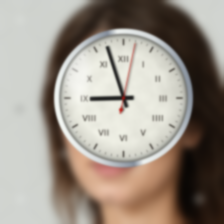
8:57:02
